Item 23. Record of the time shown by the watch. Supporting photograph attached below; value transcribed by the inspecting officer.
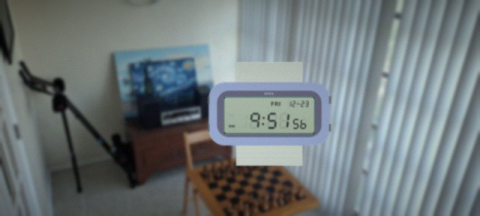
9:51:56
